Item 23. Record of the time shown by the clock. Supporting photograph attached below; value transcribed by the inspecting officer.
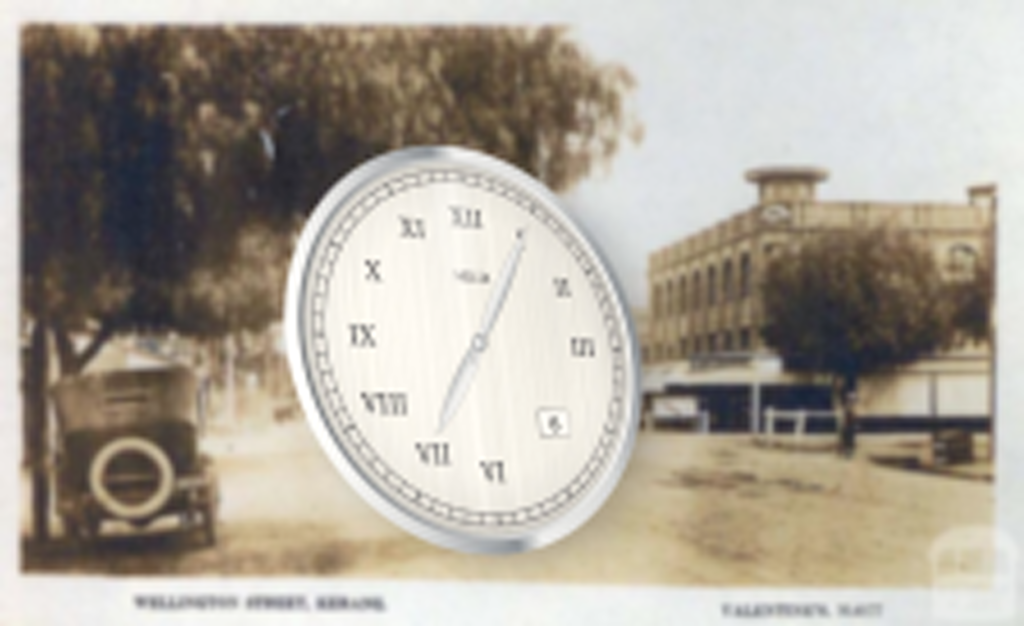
7:05
